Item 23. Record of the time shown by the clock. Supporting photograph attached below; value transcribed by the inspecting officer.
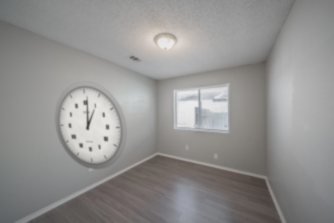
1:01
